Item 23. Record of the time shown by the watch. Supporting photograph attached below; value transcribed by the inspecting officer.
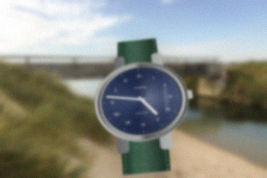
4:47
